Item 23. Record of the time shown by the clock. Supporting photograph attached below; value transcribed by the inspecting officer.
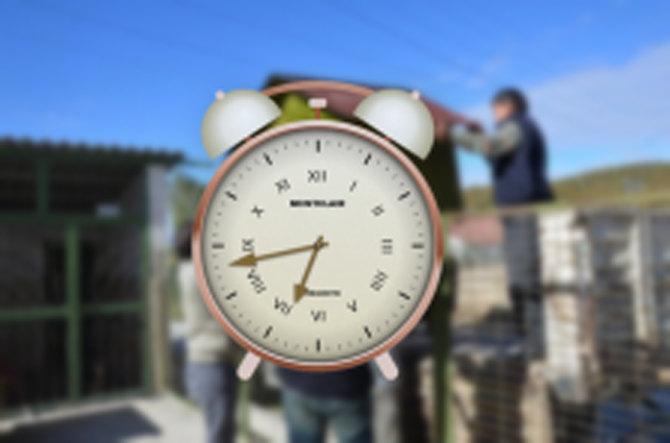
6:43
